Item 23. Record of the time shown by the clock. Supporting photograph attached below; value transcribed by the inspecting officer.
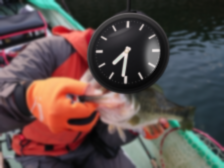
7:31
